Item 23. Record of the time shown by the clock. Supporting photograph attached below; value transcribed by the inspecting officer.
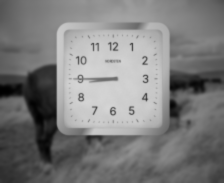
8:45
